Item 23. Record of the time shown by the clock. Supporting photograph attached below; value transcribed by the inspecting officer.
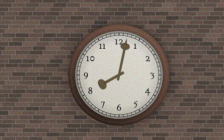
8:02
